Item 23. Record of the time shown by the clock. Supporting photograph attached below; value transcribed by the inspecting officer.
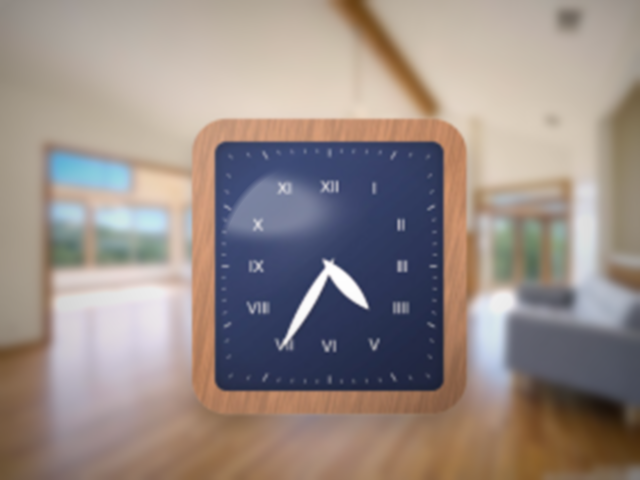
4:35
